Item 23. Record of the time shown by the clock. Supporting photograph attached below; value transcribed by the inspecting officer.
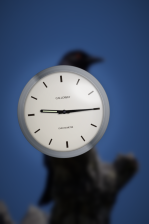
9:15
